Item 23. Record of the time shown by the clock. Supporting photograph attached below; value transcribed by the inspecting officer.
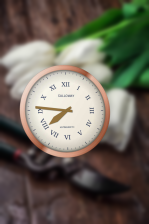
7:46
